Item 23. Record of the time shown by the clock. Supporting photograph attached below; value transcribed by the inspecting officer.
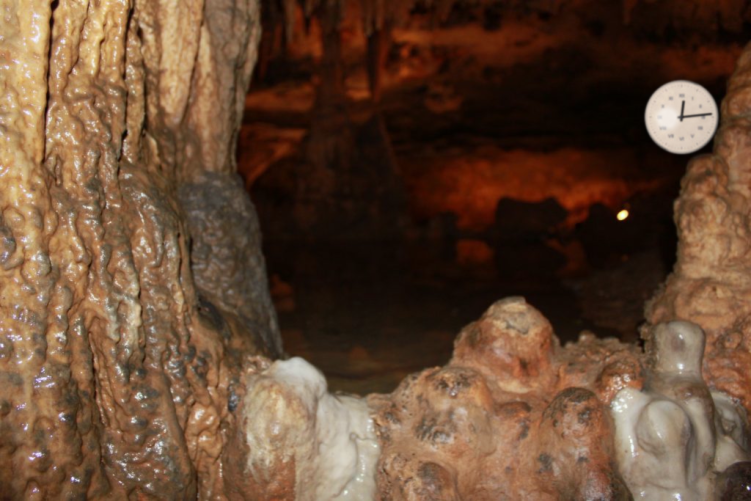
12:14
